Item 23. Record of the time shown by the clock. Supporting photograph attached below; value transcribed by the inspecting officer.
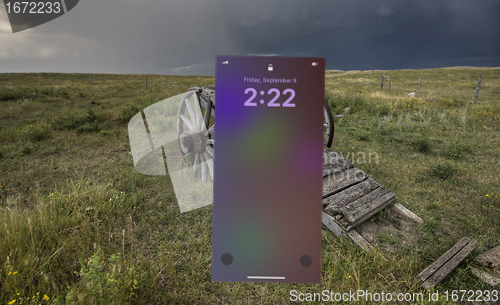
2:22
